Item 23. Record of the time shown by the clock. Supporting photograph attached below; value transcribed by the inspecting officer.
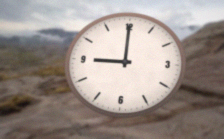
9:00
